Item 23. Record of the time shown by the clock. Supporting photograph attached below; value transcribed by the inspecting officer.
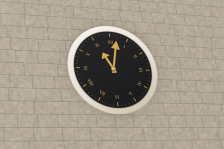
11:02
